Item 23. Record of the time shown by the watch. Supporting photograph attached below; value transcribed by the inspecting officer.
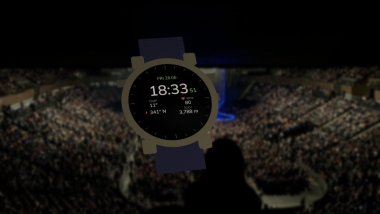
18:33
